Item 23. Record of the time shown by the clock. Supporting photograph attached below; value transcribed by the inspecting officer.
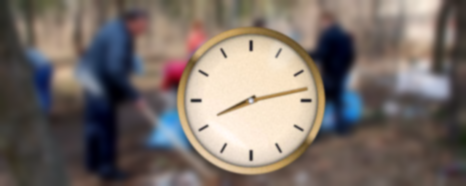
8:13
